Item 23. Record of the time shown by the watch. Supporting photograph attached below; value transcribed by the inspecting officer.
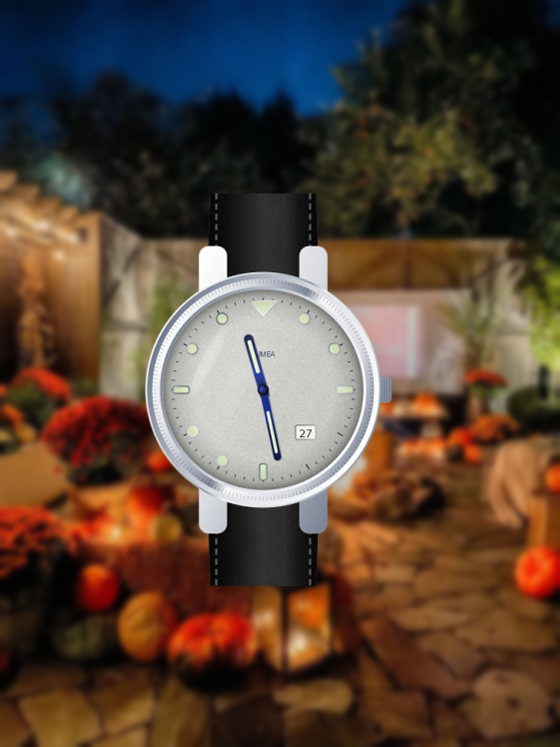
11:28
